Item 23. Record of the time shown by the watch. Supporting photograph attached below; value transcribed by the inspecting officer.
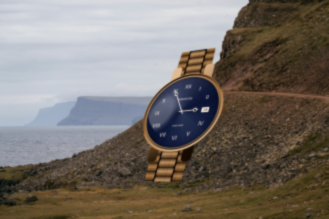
2:55
